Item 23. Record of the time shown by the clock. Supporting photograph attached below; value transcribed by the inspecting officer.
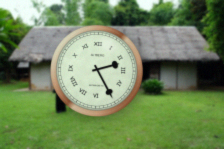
2:25
